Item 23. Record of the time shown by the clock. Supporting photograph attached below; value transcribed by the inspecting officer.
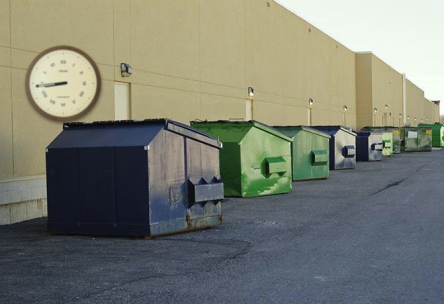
8:44
